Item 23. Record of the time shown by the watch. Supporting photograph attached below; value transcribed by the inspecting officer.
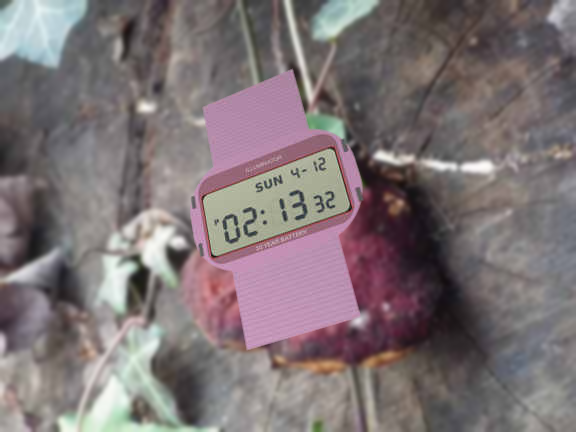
2:13:32
